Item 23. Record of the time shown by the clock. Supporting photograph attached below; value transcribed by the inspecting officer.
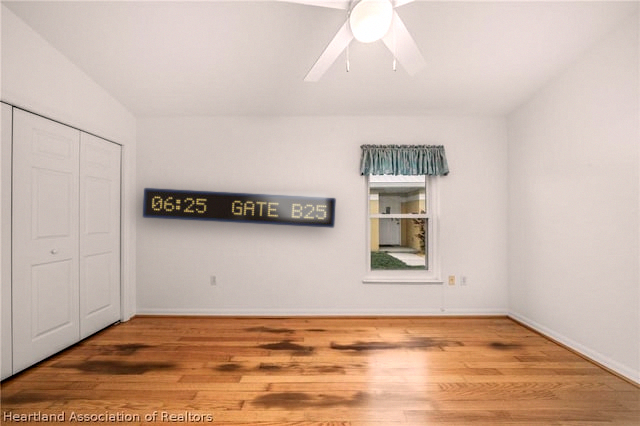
6:25
